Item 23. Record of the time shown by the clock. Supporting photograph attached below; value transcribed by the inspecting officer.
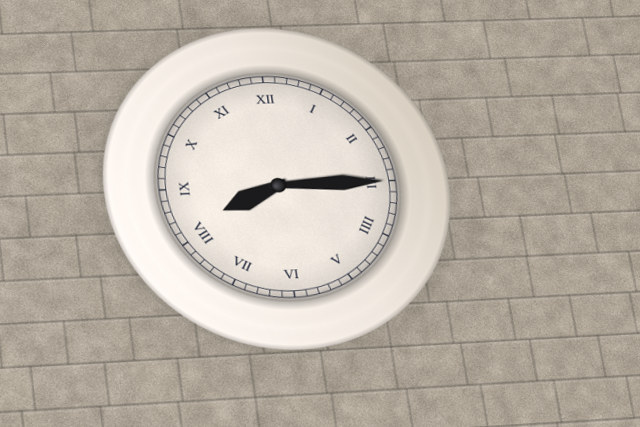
8:15
